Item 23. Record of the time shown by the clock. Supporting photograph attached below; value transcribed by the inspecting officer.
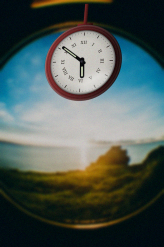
5:51
